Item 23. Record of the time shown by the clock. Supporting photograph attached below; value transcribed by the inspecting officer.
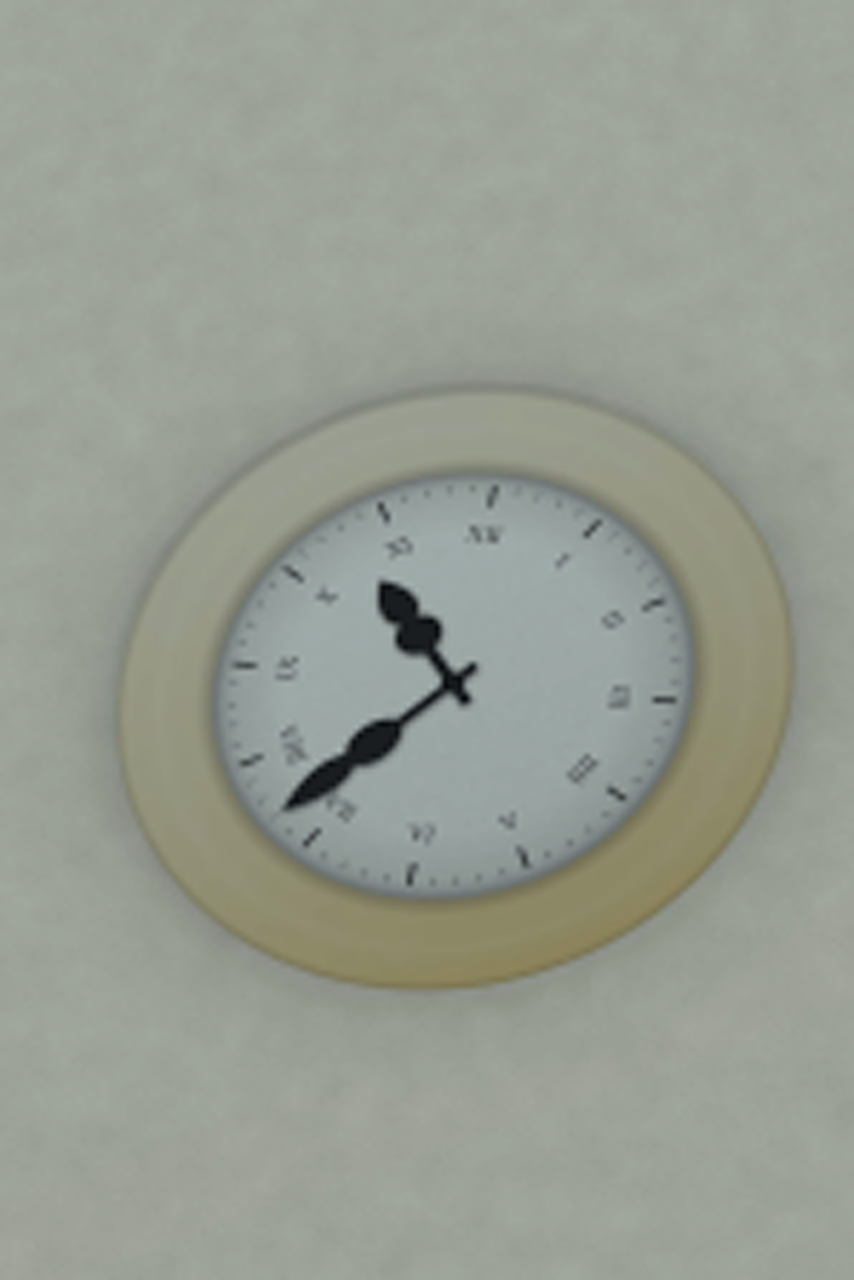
10:37
